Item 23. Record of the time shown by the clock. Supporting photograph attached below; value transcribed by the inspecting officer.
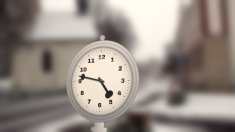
4:47
